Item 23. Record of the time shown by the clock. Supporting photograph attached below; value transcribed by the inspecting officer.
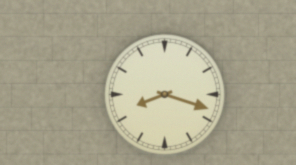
8:18
